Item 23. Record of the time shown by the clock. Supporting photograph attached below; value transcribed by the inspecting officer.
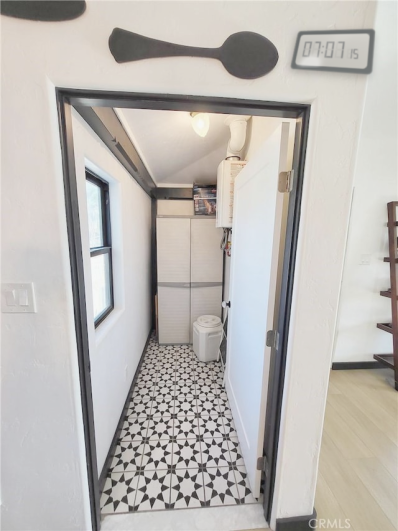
7:07:15
